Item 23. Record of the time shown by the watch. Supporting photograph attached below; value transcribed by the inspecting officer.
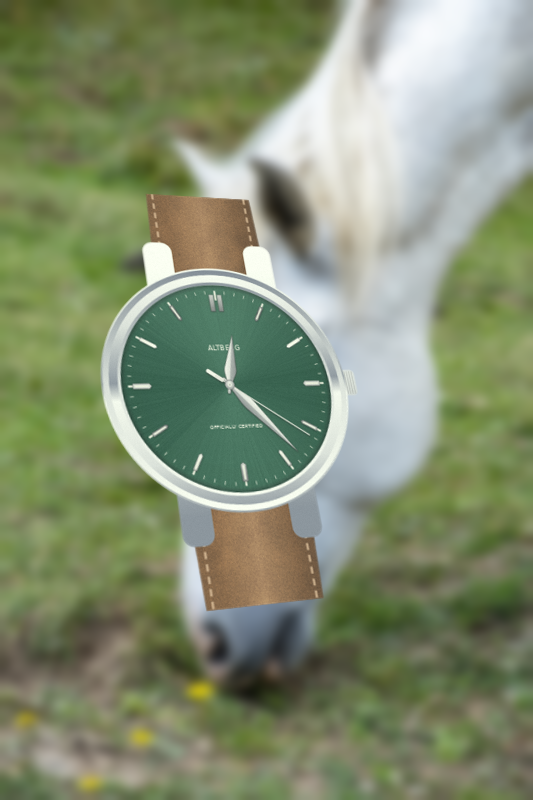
12:23:21
